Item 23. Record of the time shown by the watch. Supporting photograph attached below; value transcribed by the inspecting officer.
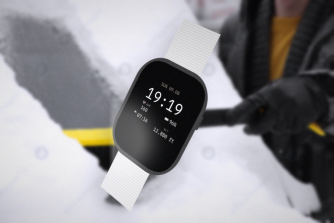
19:19
